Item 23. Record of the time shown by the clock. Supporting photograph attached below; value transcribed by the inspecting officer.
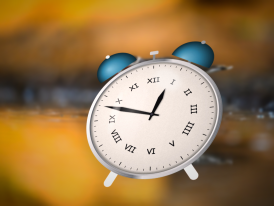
12:48
